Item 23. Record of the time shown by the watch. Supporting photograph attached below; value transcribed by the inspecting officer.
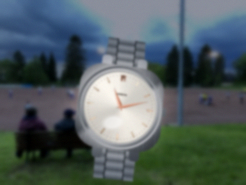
11:12
